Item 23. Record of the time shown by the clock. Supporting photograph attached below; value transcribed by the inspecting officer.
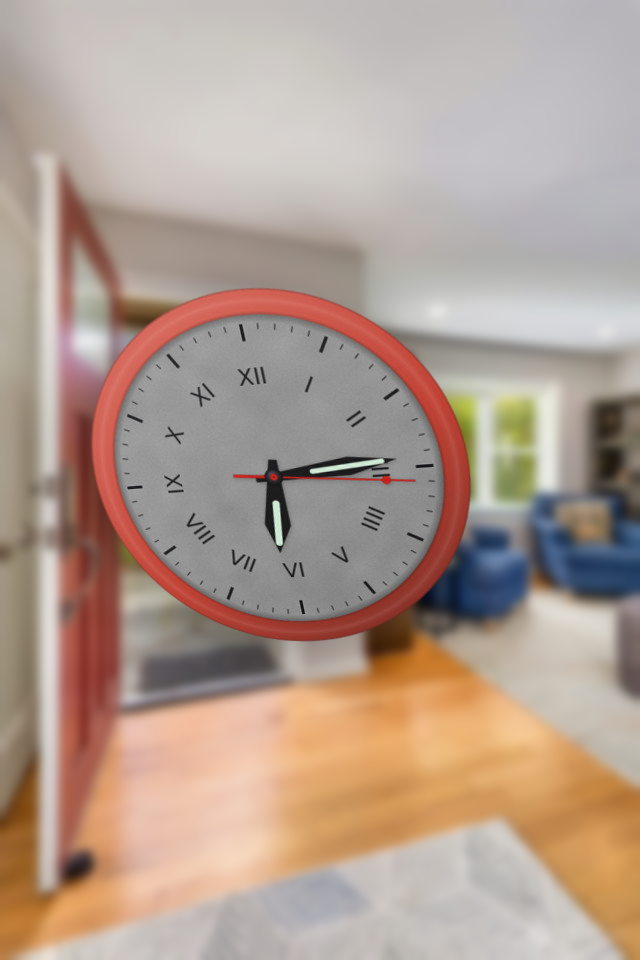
6:14:16
